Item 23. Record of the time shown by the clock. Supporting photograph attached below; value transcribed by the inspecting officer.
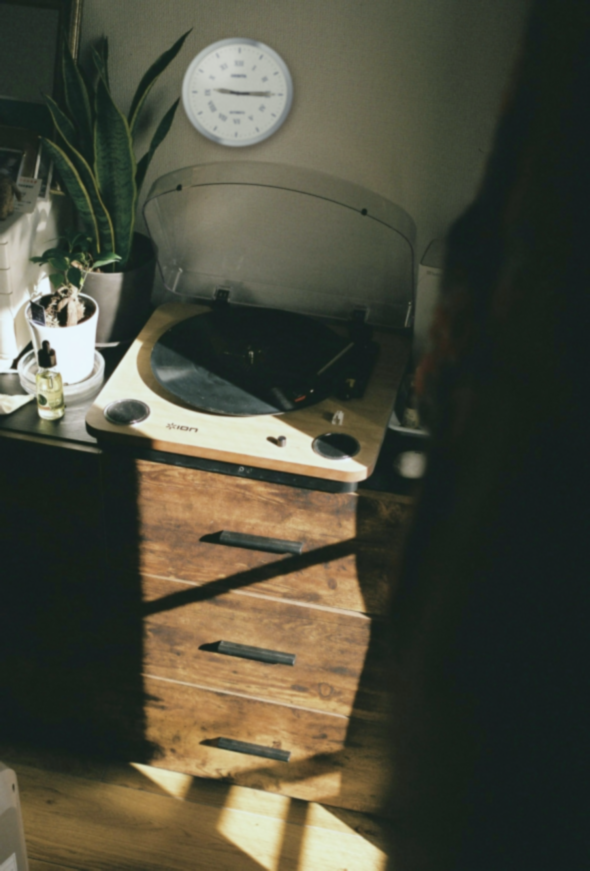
9:15
